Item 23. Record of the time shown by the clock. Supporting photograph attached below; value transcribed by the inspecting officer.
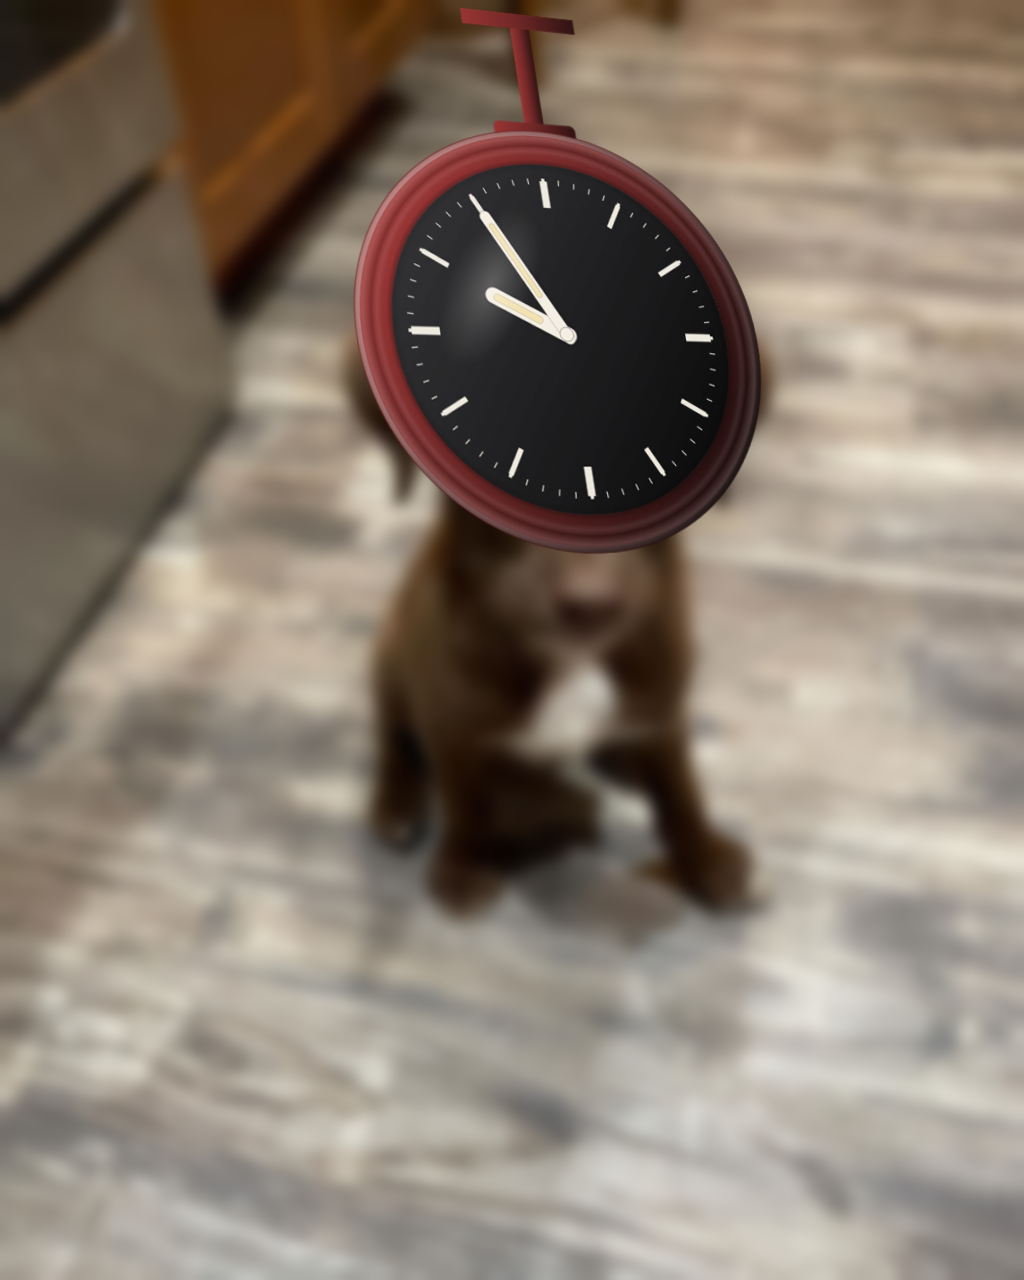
9:55
